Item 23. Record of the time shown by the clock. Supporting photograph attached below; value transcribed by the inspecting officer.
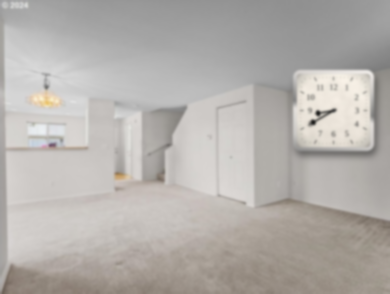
8:40
